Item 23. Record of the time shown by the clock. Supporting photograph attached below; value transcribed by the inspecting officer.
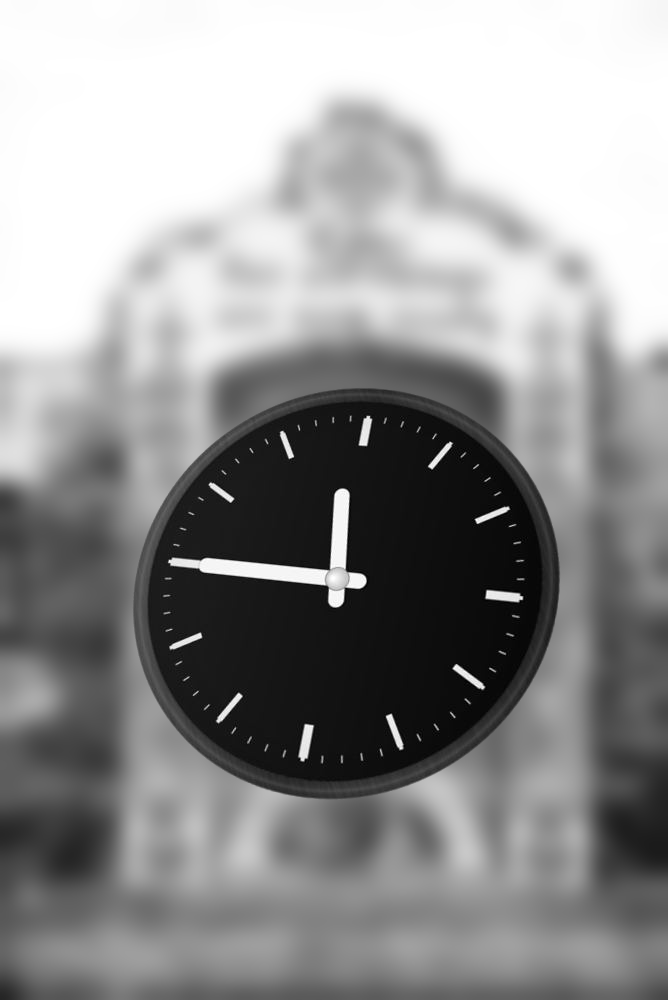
11:45
